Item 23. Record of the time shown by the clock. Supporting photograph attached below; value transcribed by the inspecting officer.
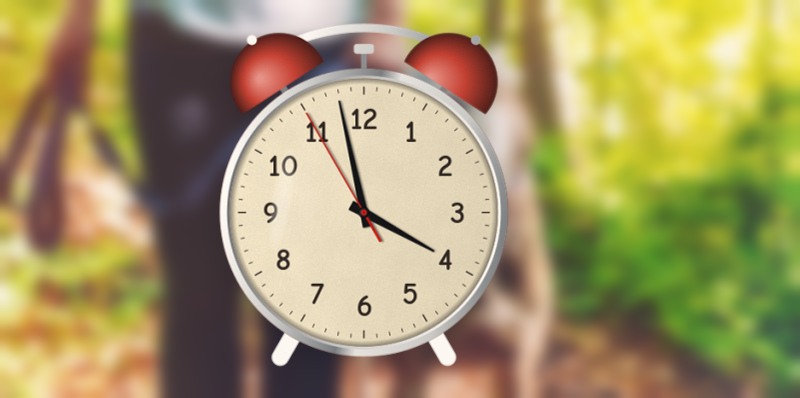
3:57:55
